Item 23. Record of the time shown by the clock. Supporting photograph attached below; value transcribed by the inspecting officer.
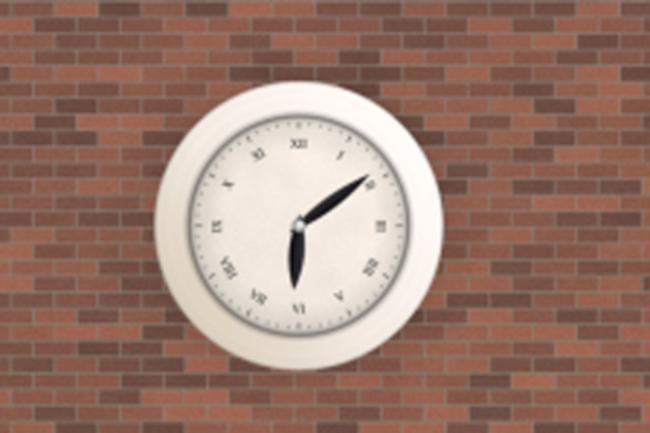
6:09
